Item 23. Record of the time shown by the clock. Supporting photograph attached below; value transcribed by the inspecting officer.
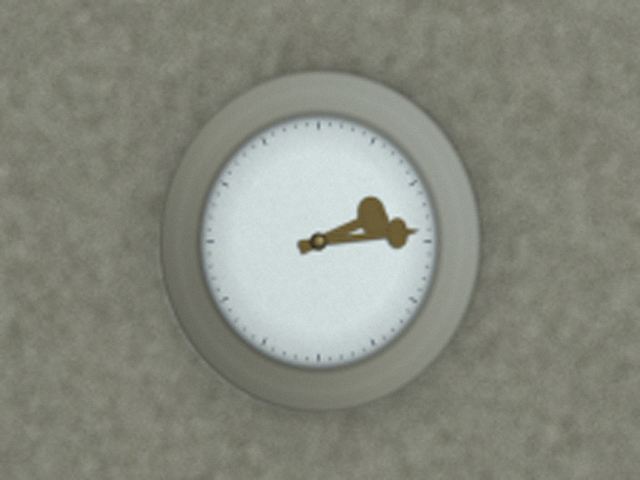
2:14
